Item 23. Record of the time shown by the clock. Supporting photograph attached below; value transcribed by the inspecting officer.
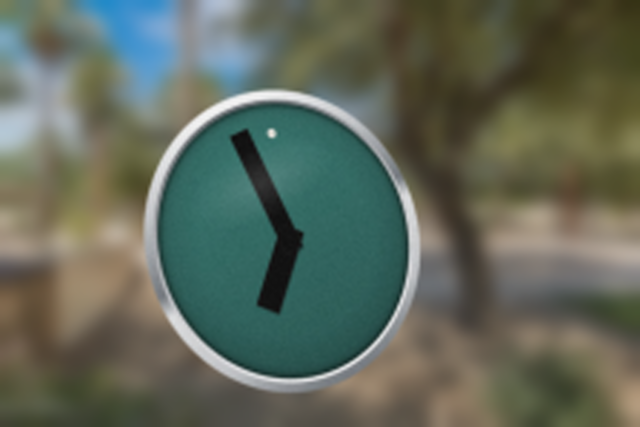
6:57
